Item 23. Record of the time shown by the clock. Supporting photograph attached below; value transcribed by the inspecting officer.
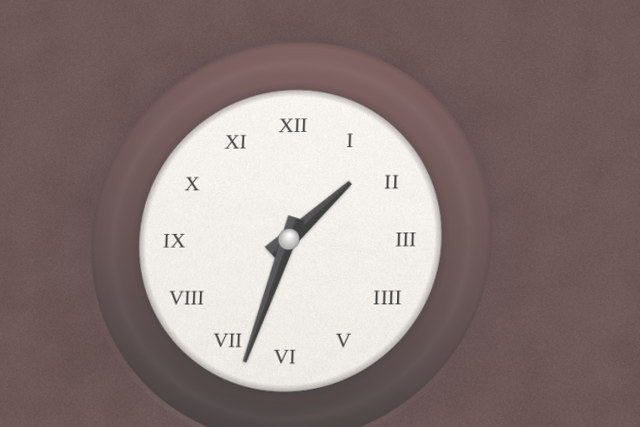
1:33
